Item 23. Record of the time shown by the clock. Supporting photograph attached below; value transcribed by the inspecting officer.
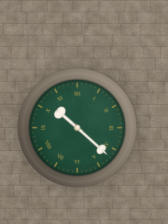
10:22
